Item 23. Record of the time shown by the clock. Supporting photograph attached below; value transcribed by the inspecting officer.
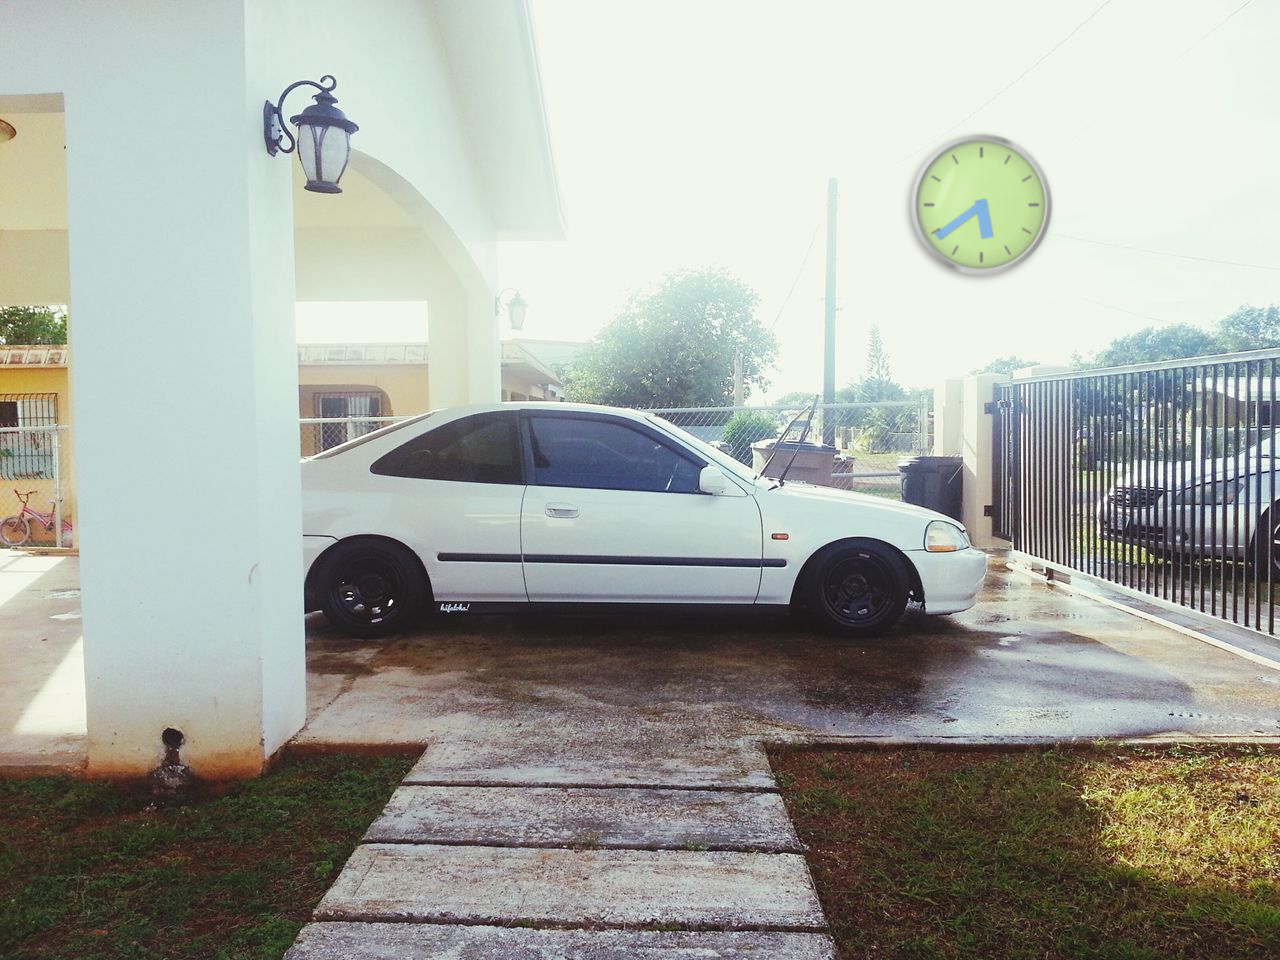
5:39
